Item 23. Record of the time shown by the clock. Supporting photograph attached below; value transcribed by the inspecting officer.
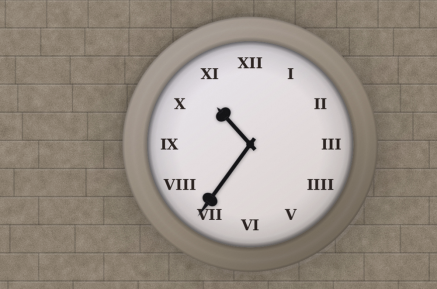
10:36
